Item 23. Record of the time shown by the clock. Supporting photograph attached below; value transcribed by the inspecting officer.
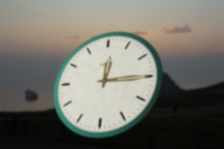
12:15
